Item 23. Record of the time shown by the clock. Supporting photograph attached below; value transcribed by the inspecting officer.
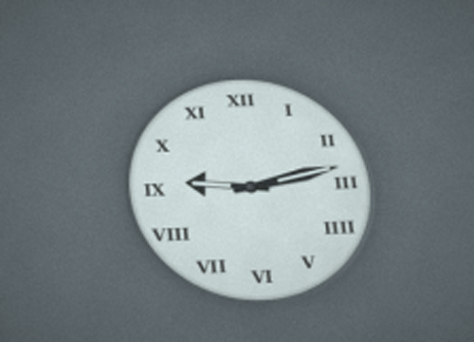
9:13
